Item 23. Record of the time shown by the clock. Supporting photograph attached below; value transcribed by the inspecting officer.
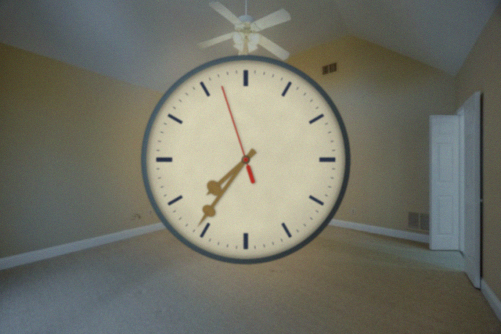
7:35:57
